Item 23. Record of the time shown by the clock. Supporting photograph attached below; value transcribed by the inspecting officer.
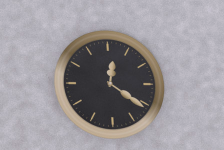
12:21
